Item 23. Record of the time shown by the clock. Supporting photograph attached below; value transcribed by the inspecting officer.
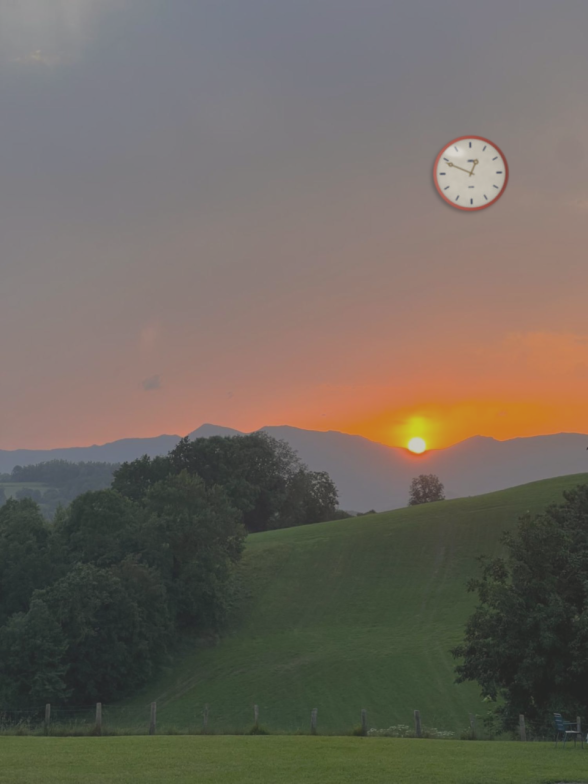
12:49
